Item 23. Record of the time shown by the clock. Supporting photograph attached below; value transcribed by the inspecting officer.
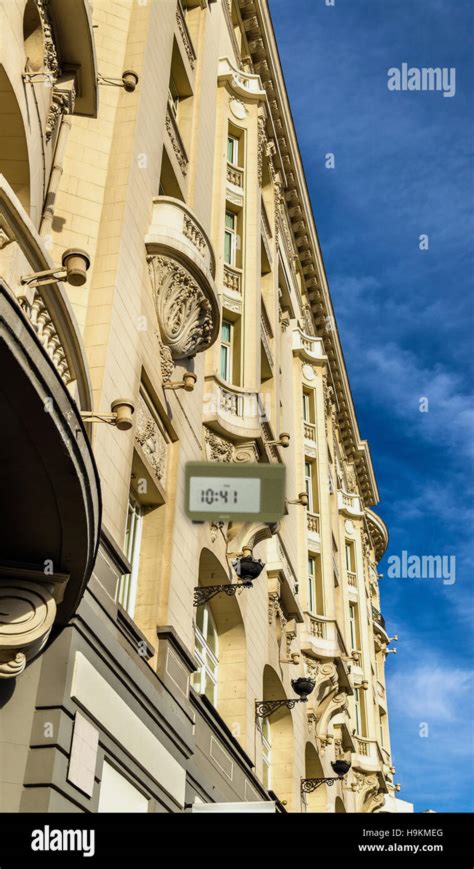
10:41
